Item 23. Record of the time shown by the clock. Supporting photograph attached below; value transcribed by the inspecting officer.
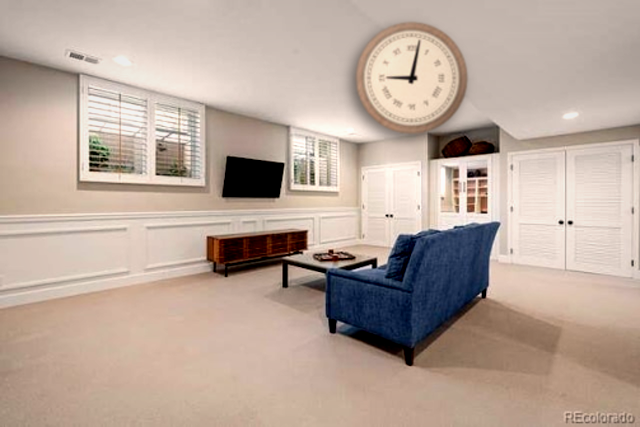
9:02
